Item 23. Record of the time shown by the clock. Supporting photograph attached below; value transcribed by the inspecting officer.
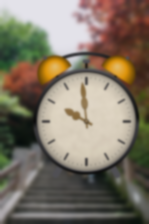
9:59
